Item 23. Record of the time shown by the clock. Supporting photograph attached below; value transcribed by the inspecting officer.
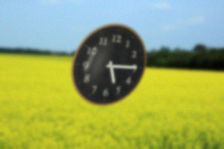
5:15
